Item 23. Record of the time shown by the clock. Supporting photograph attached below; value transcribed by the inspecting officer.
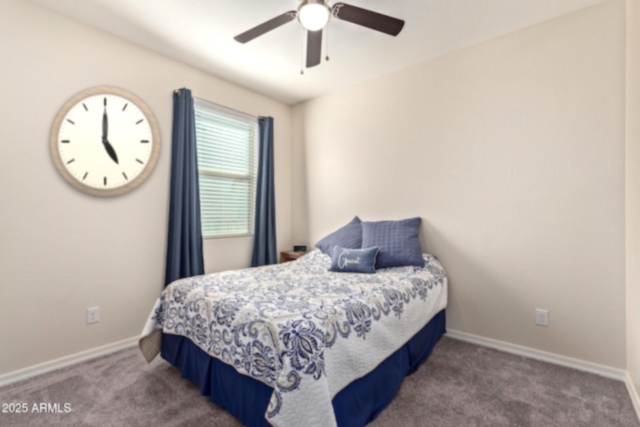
5:00
